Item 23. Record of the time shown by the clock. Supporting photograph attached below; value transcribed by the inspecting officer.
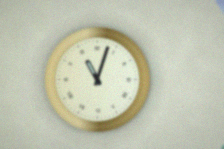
11:03
